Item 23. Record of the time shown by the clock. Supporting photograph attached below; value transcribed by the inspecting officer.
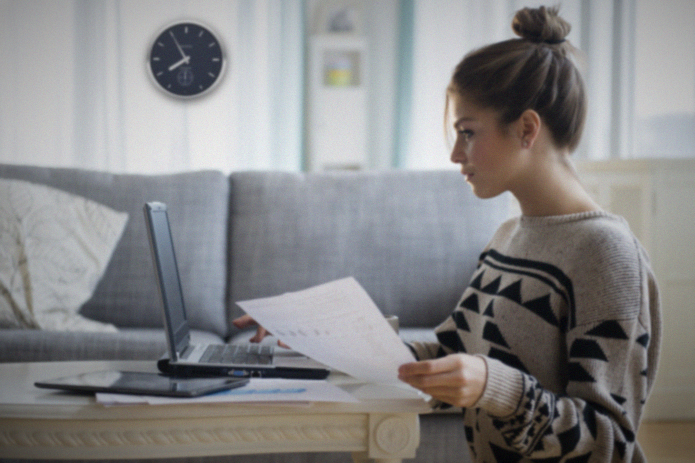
7:55
